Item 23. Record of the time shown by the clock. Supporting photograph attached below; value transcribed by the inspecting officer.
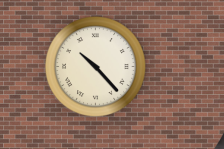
10:23
